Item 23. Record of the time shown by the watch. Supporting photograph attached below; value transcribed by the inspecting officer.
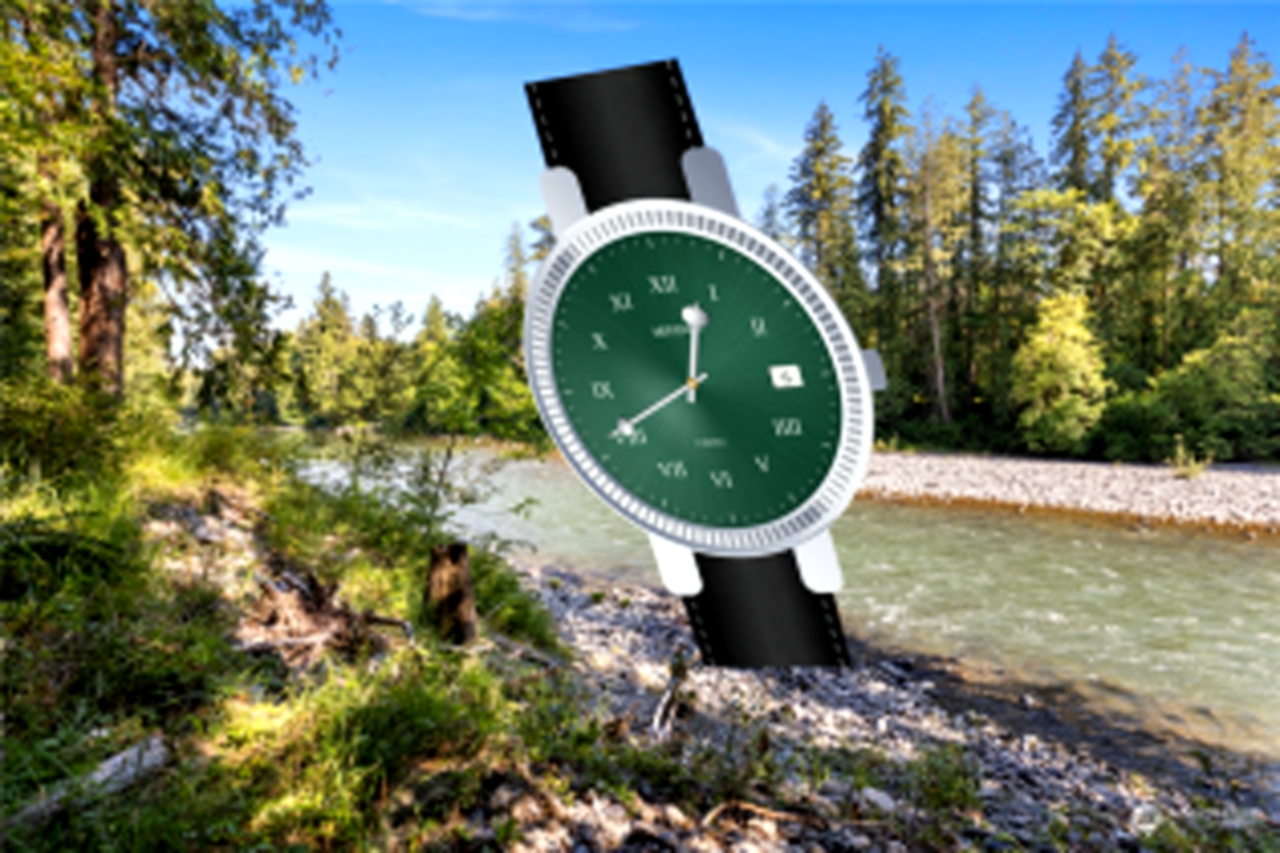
12:41
